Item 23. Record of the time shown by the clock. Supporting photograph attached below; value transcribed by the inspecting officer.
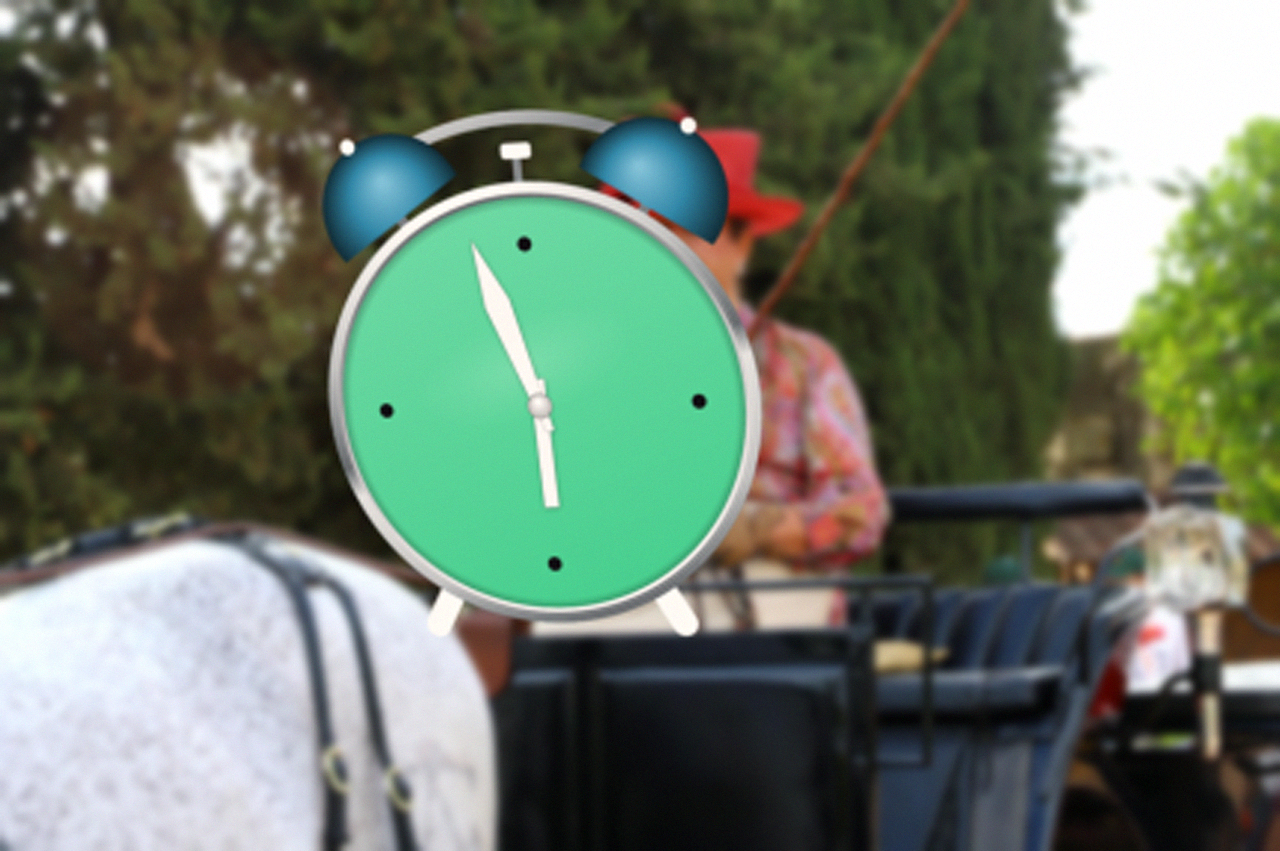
5:57
